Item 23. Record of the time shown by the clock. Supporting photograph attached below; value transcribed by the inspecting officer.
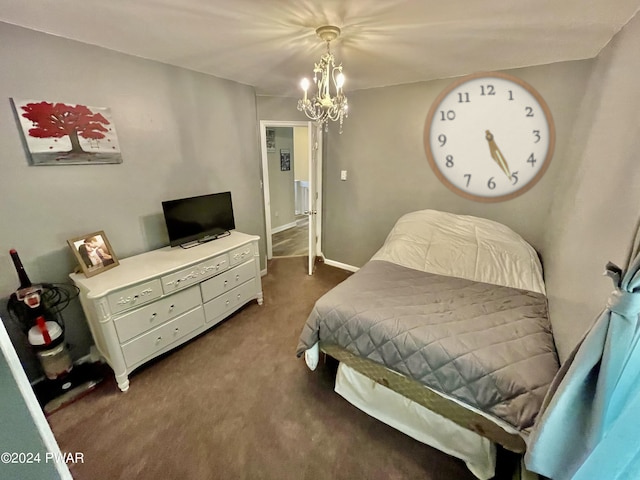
5:26
